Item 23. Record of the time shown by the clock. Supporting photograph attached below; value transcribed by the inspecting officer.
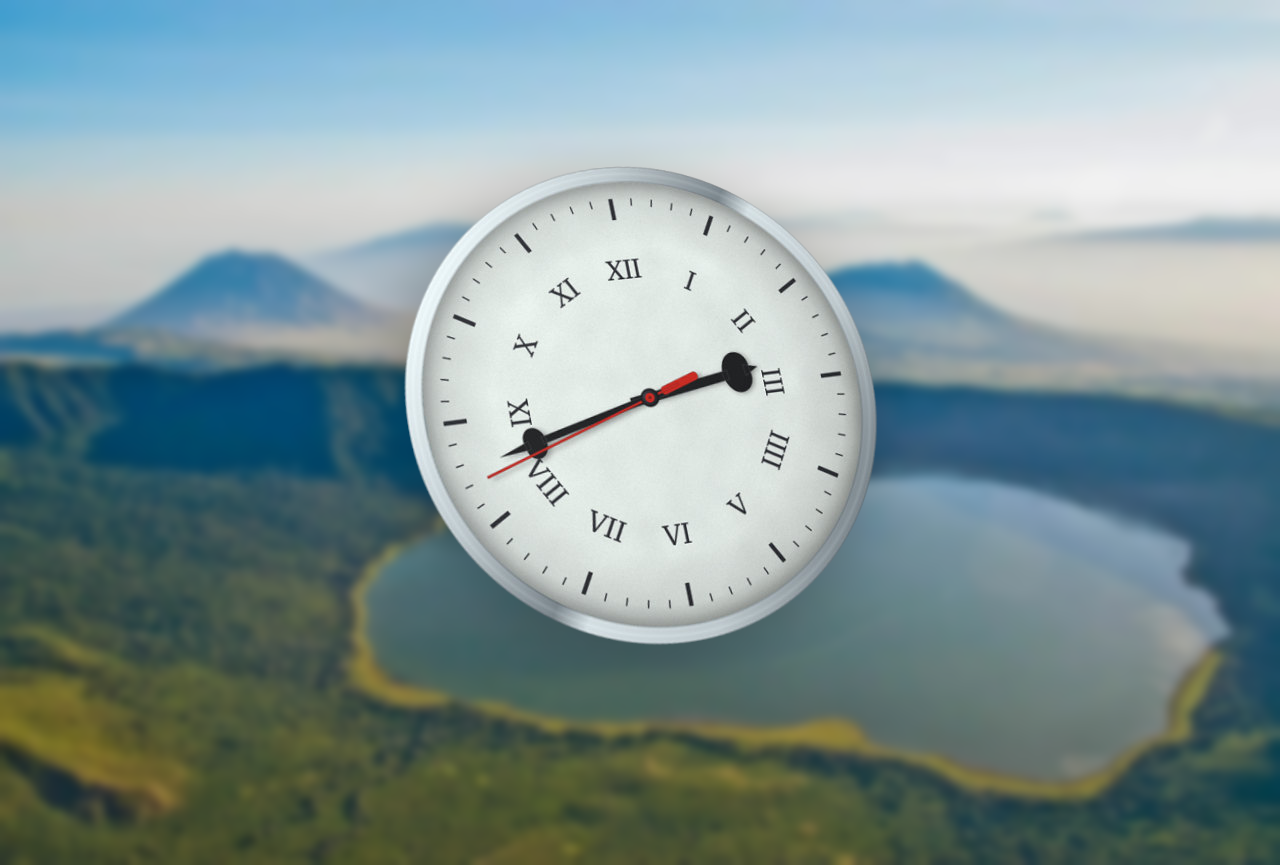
2:42:42
